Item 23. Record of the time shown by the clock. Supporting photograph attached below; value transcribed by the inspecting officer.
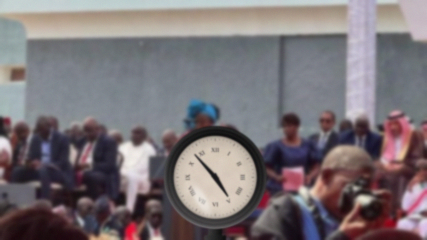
4:53
